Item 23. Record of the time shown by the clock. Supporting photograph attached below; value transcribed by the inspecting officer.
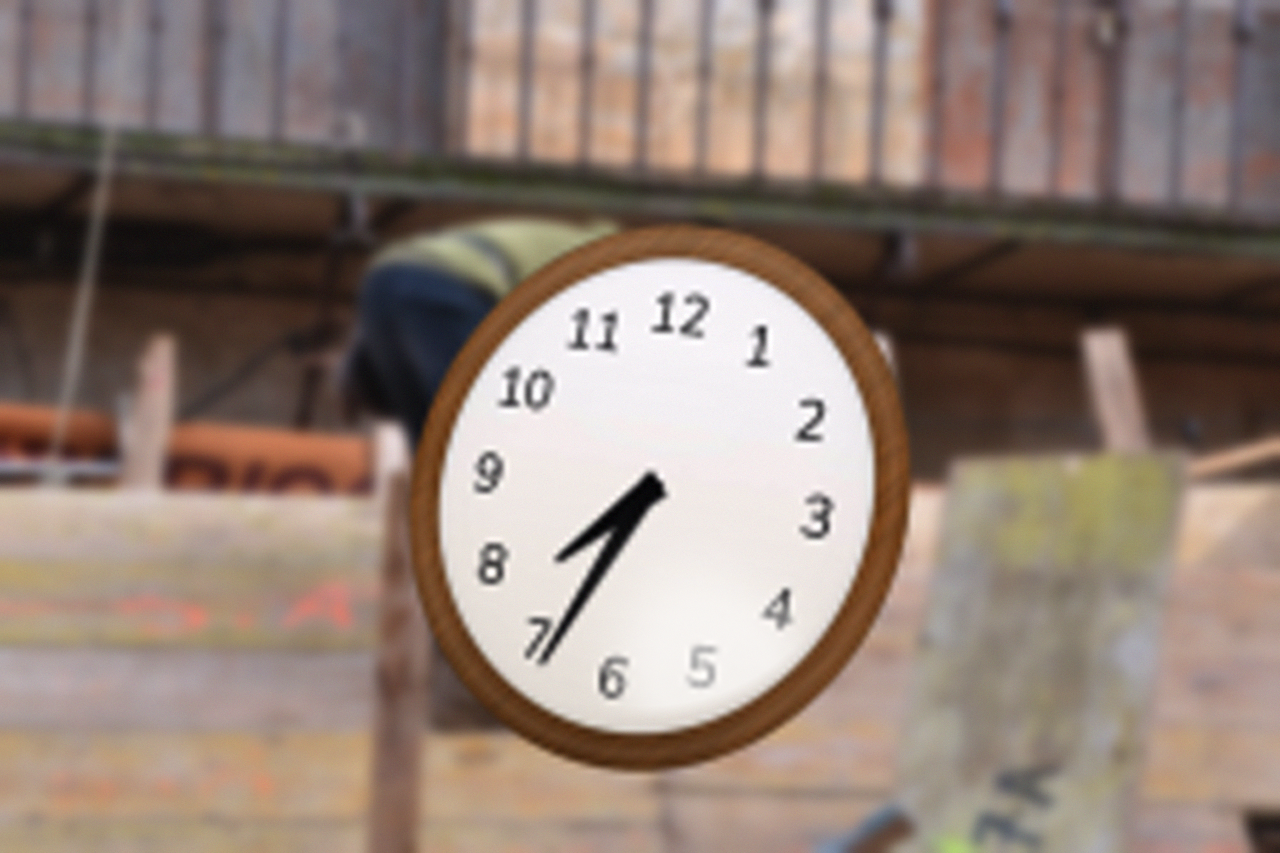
7:34
